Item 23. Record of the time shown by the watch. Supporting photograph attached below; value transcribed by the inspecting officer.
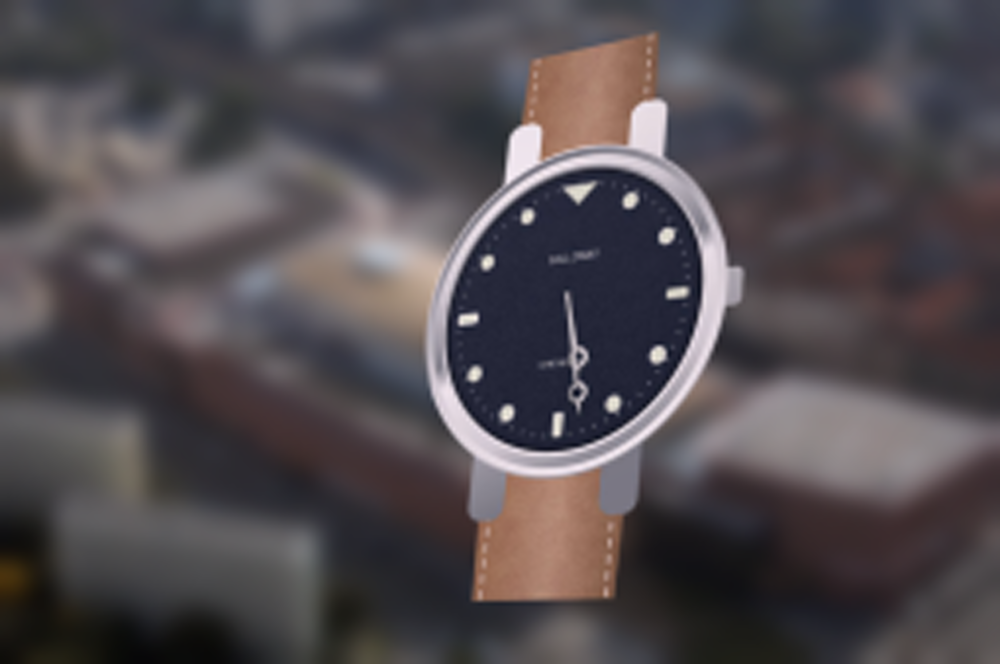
5:28
